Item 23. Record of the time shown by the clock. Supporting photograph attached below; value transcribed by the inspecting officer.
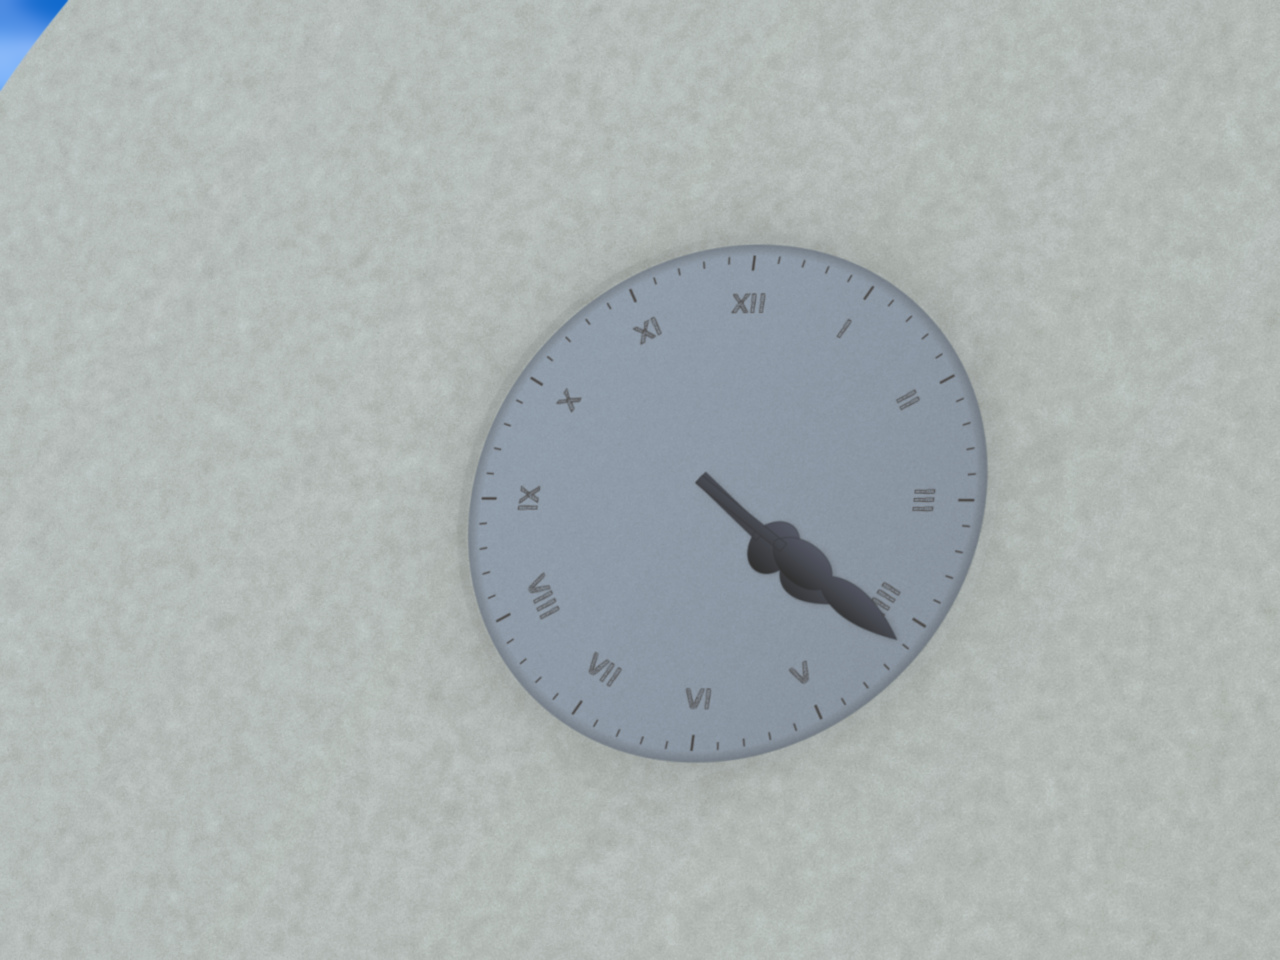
4:21
